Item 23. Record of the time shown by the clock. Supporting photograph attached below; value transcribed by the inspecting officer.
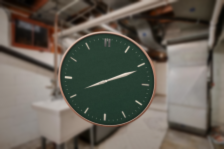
8:11
